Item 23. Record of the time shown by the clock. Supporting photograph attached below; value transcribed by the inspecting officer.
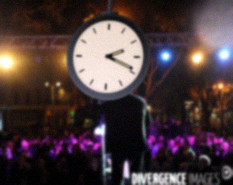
2:19
